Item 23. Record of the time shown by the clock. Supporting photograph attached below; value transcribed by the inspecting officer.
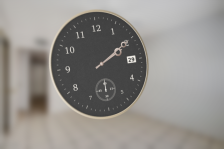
2:10
